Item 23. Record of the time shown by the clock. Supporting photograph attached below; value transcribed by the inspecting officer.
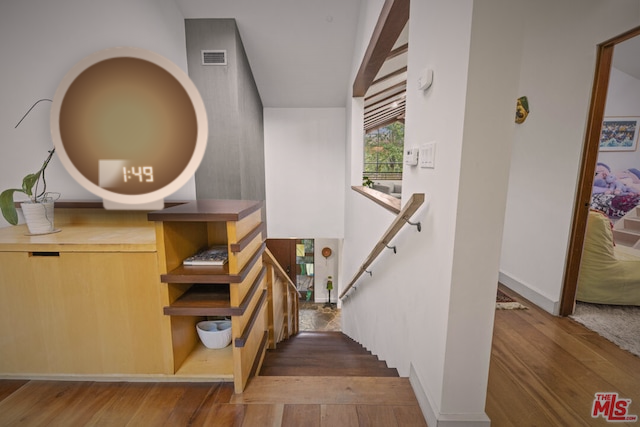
1:49
